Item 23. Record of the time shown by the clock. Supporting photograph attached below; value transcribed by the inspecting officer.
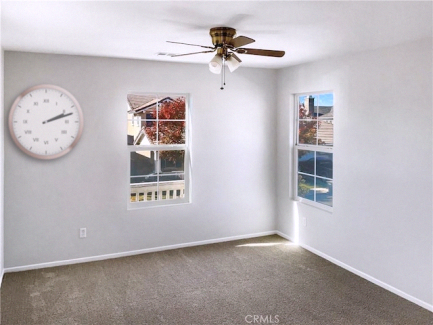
2:12
